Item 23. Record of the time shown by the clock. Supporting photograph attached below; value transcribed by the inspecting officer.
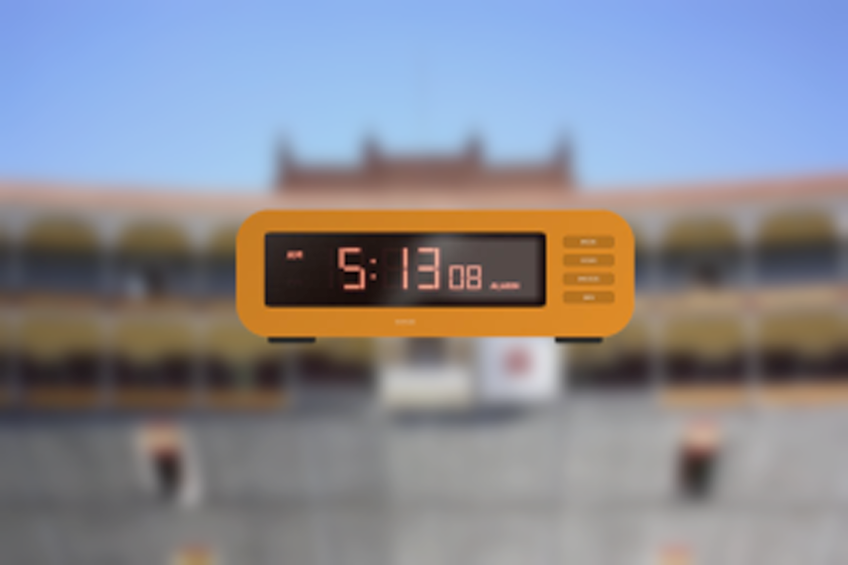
5:13:08
